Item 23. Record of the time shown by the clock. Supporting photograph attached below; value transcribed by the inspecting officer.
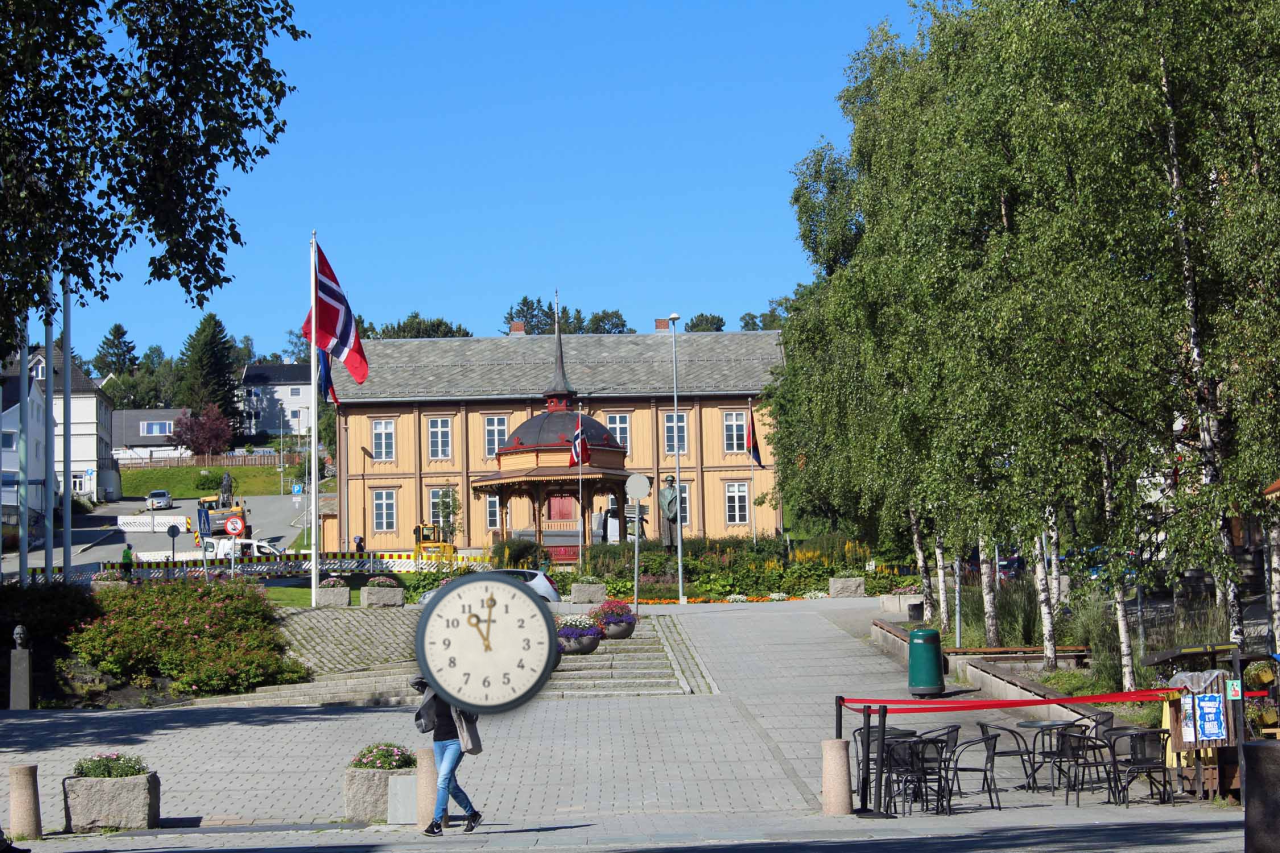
11:01
